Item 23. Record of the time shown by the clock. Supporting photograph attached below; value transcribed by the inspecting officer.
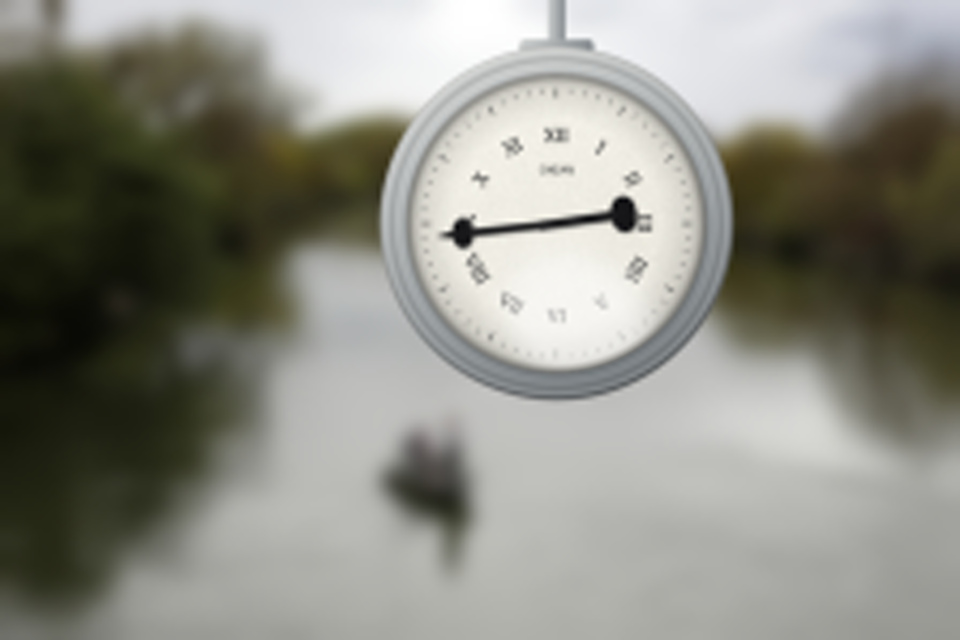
2:44
